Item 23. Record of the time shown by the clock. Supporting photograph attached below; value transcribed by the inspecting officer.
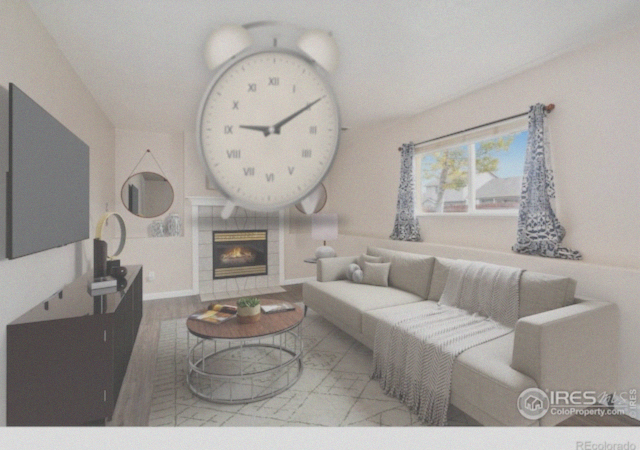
9:10
